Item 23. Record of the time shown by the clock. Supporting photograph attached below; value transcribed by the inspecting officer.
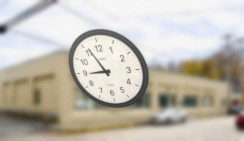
8:56
